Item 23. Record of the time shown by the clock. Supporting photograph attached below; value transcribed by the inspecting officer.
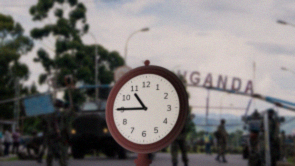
10:45
